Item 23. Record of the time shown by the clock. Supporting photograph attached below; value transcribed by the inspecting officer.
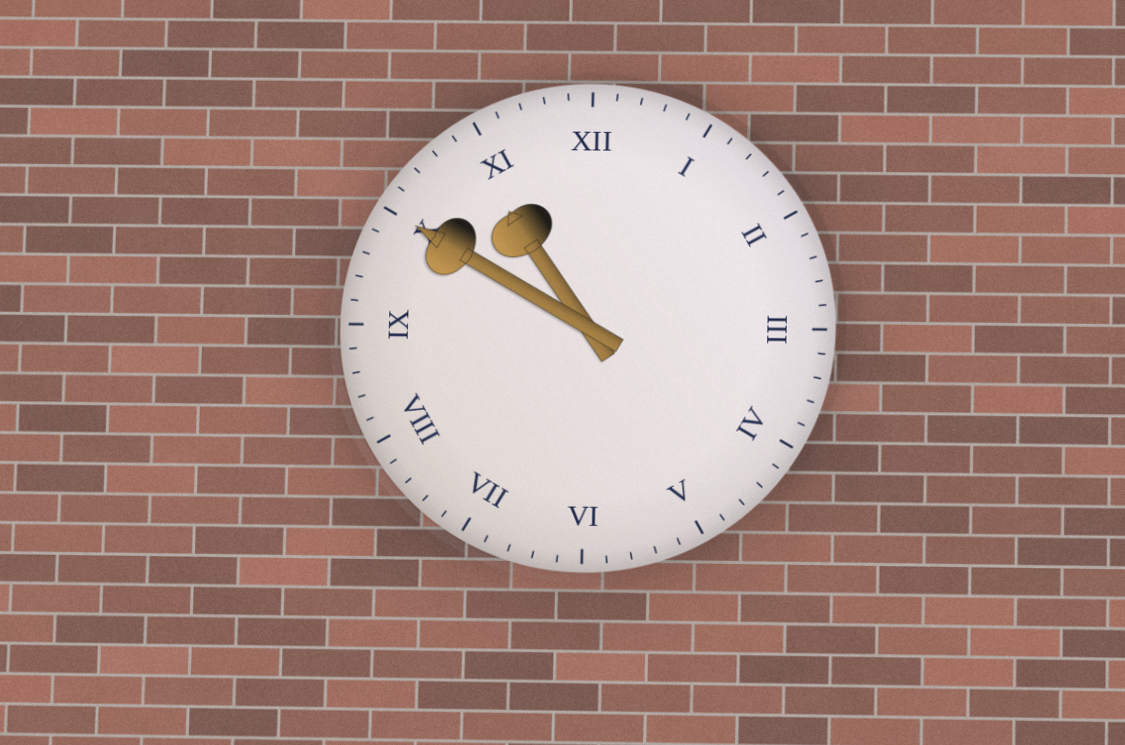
10:50
